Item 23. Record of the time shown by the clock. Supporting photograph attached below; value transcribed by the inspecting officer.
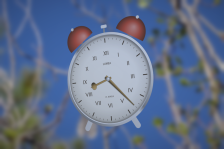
8:23
